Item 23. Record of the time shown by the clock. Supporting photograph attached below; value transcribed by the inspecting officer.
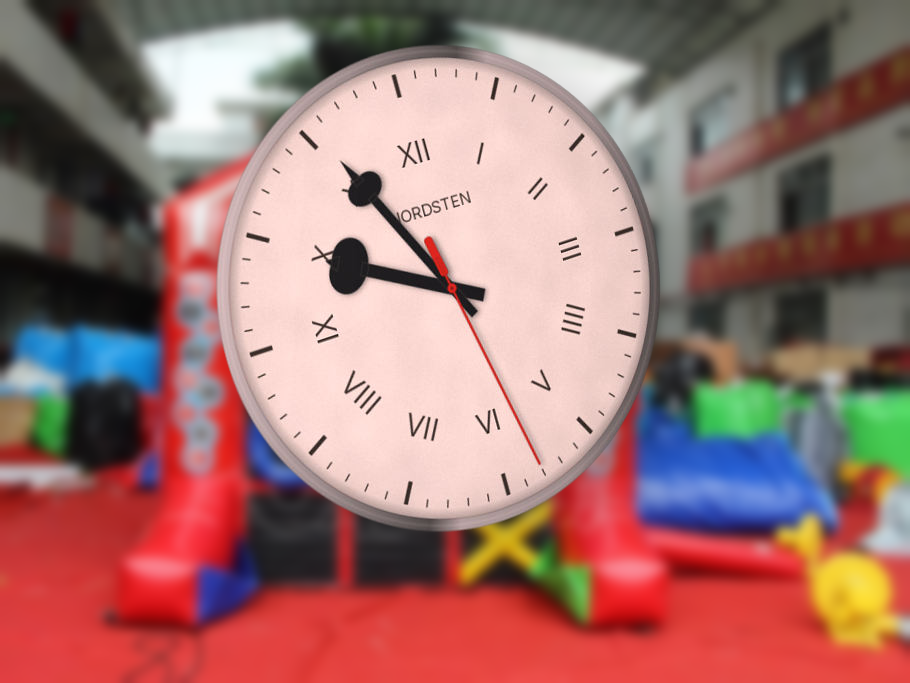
9:55:28
